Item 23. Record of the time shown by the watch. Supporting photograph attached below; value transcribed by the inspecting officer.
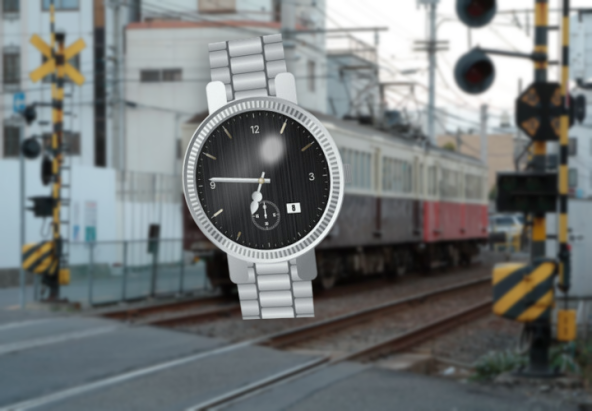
6:46
